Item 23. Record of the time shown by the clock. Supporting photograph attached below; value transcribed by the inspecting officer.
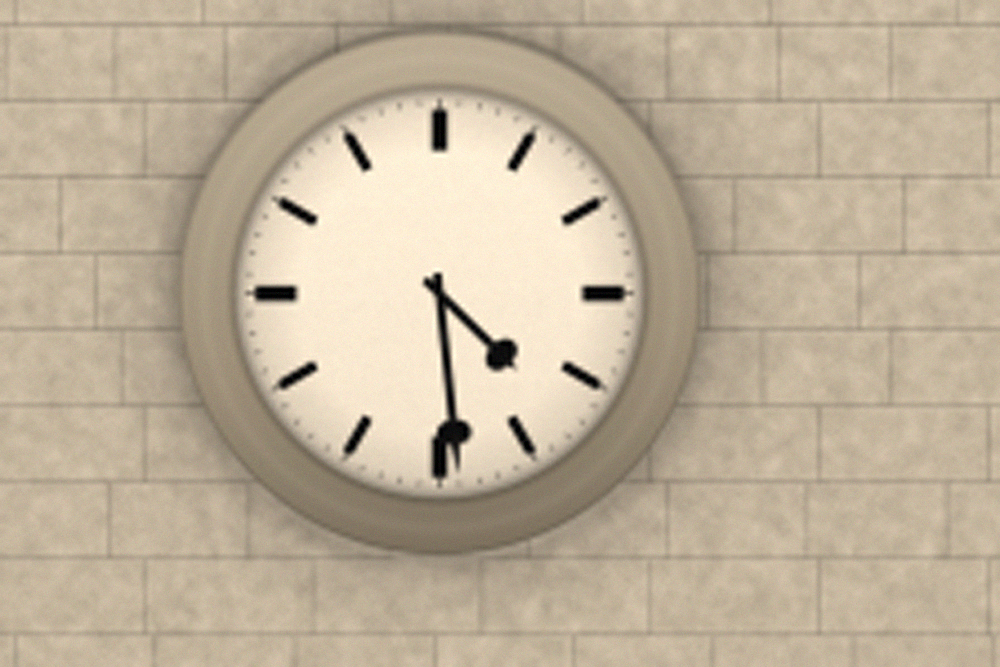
4:29
